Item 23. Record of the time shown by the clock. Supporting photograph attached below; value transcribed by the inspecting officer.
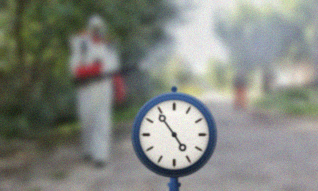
4:54
